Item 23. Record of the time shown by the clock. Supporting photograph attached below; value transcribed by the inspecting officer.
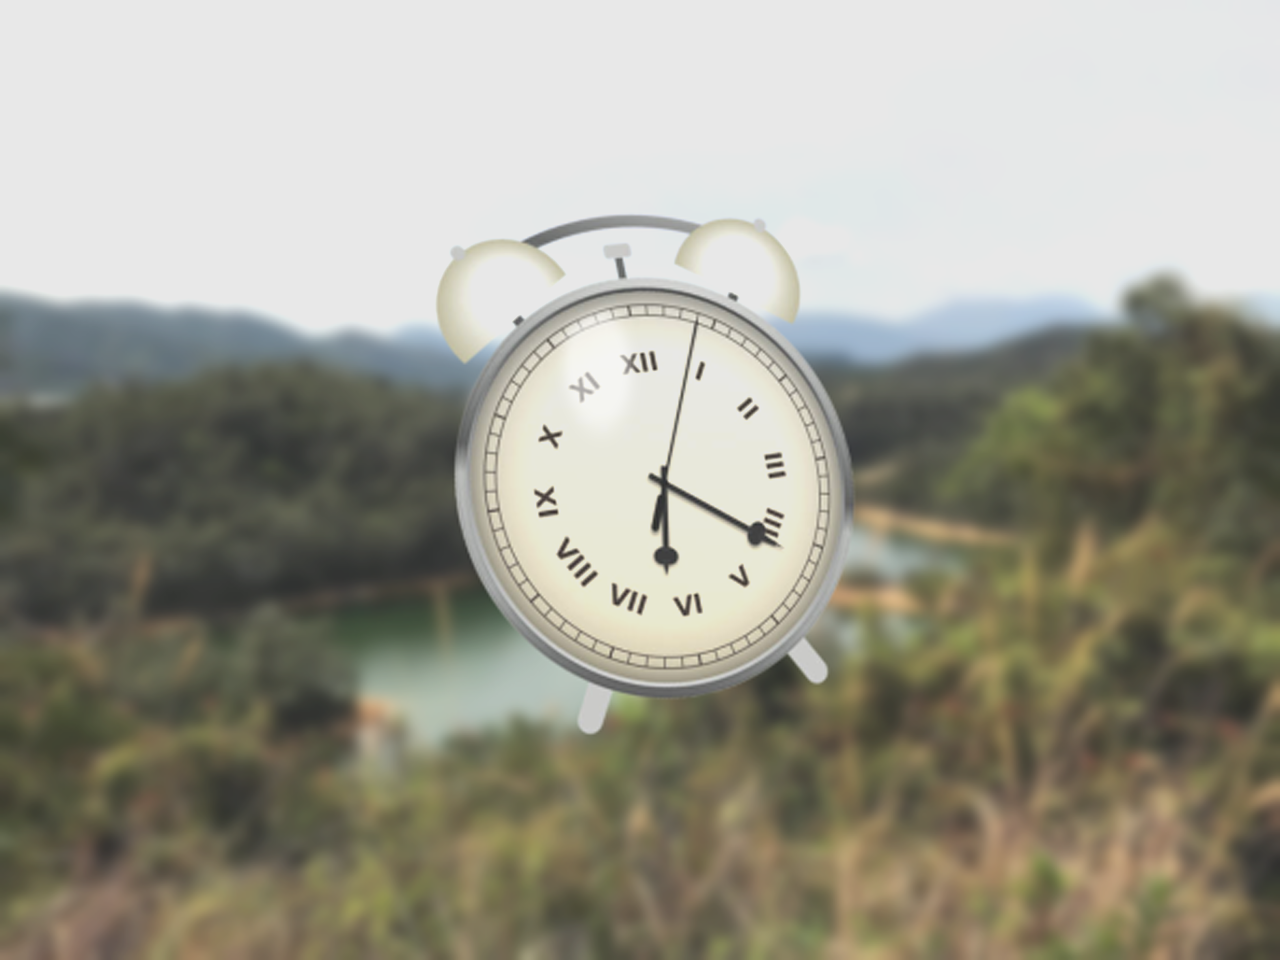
6:21:04
